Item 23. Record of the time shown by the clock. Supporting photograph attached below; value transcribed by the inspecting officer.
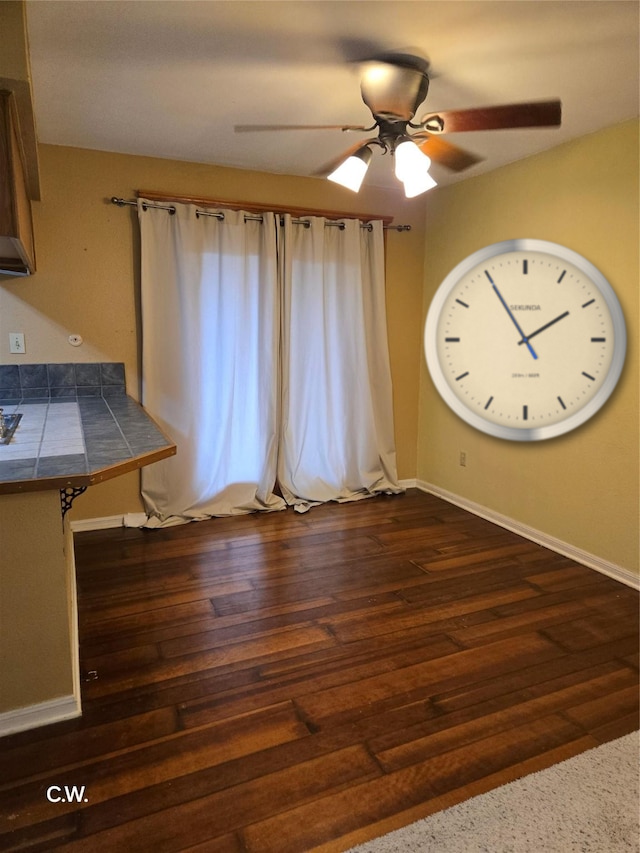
1:54:55
